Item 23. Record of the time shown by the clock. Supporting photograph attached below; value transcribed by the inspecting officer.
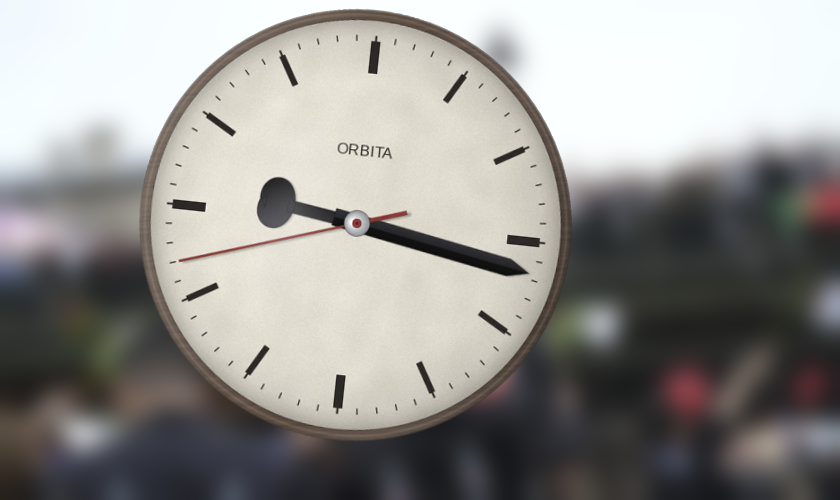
9:16:42
